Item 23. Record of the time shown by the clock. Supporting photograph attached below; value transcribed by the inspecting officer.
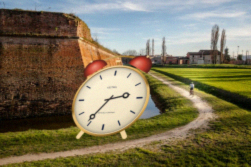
2:36
